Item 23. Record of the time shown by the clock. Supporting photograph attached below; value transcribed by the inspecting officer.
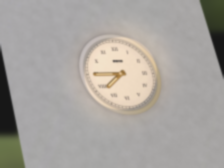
7:45
